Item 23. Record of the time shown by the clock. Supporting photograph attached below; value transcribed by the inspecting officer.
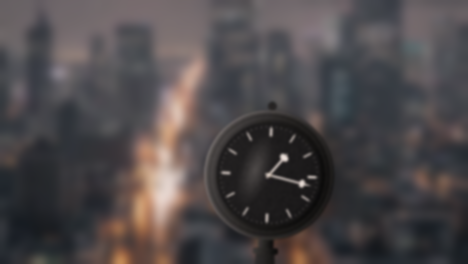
1:17
